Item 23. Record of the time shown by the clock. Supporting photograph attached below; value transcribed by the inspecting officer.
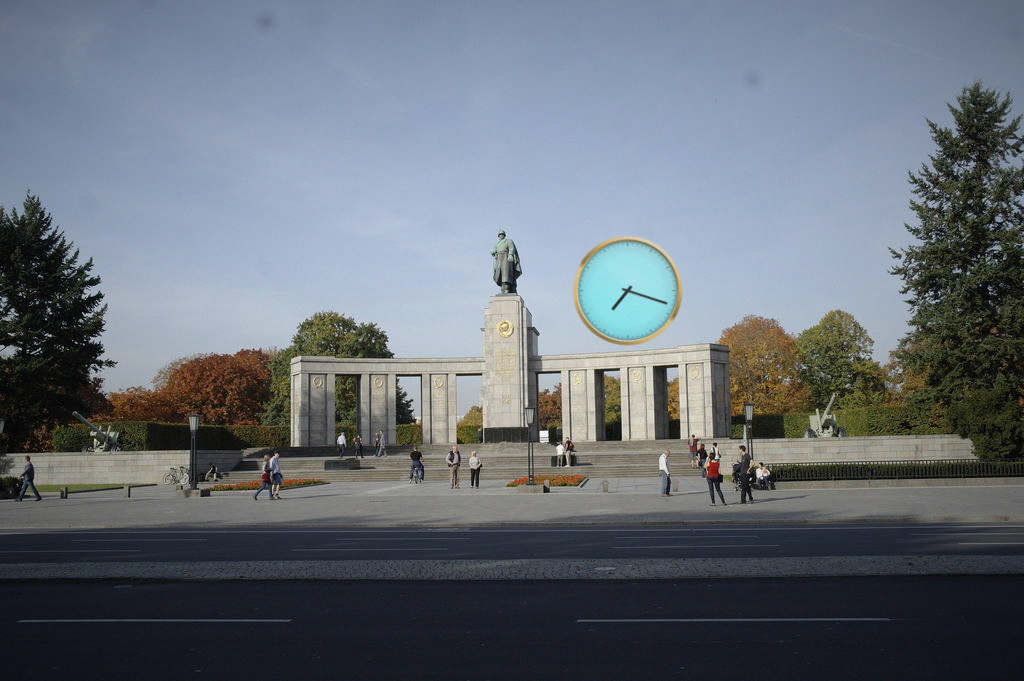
7:18
